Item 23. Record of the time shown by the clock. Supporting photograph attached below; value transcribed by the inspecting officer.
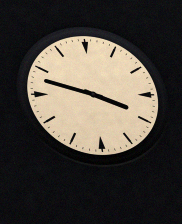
3:48
